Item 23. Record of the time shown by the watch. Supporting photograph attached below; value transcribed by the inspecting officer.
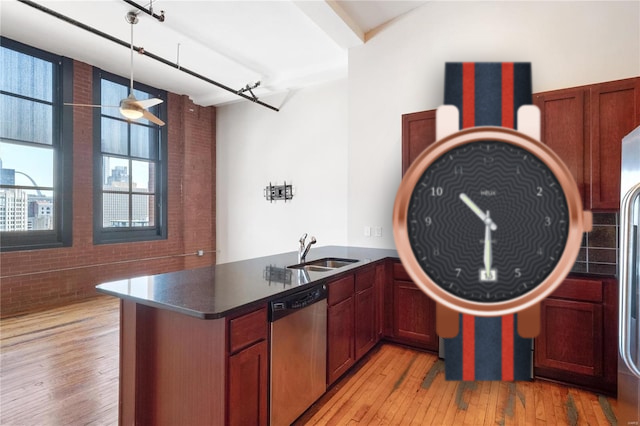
10:30
